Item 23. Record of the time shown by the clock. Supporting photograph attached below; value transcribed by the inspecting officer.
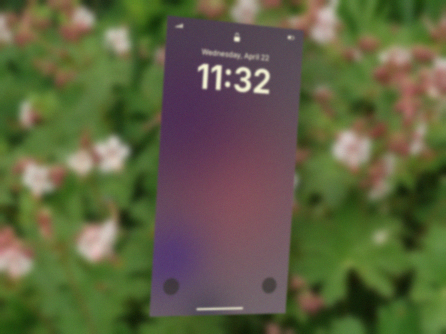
11:32
